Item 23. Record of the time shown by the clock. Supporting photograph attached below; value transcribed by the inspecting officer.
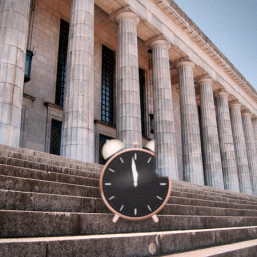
11:59
